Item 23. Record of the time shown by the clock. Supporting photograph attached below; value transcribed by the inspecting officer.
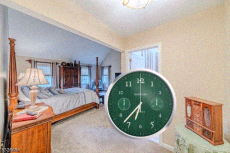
6:37
